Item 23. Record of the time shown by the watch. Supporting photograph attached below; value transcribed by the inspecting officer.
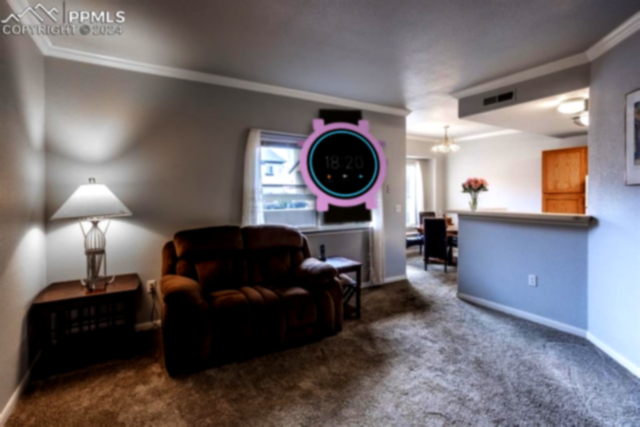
18:20
